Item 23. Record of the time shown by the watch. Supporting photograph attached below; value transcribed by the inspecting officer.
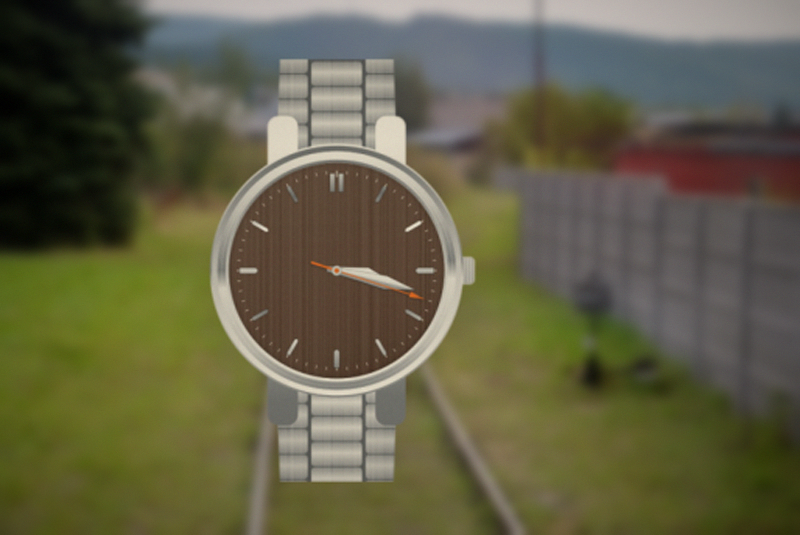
3:17:18
